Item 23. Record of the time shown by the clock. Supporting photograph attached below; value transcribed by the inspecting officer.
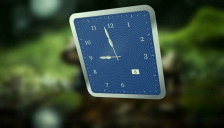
8:58
